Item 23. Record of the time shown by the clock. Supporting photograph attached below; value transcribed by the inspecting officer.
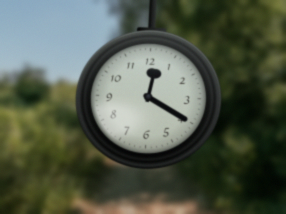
12:20
